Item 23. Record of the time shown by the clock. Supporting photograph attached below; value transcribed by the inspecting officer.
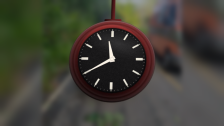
11:40
